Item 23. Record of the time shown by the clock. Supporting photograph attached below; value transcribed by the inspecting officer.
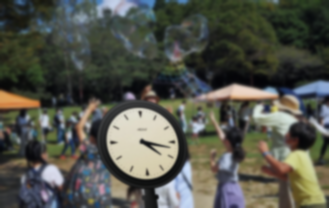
4:17
